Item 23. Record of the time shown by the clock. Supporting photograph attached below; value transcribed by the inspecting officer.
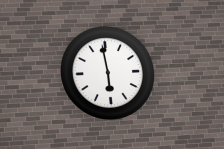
5:59
